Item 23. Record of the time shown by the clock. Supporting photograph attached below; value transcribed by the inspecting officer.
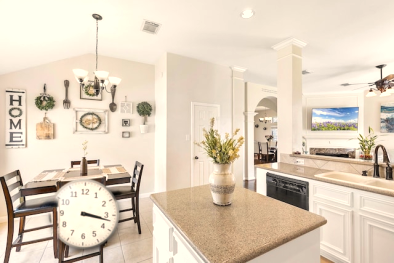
3:17
